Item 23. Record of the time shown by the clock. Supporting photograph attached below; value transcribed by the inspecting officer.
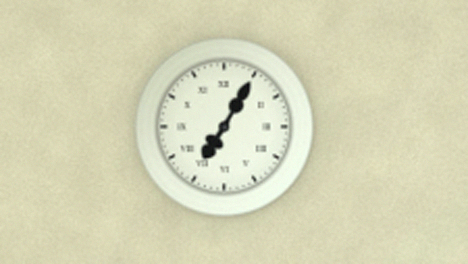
7:05
